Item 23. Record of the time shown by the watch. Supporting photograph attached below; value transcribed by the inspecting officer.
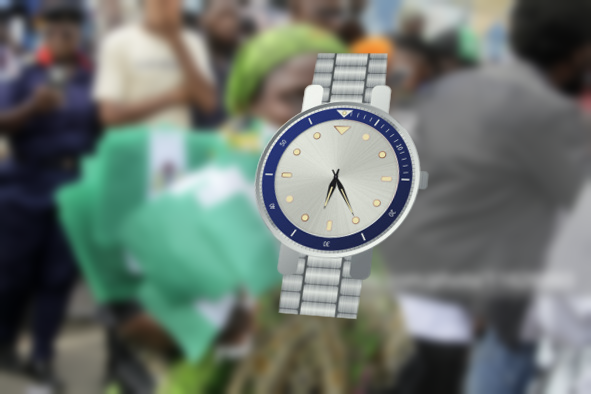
6:25
